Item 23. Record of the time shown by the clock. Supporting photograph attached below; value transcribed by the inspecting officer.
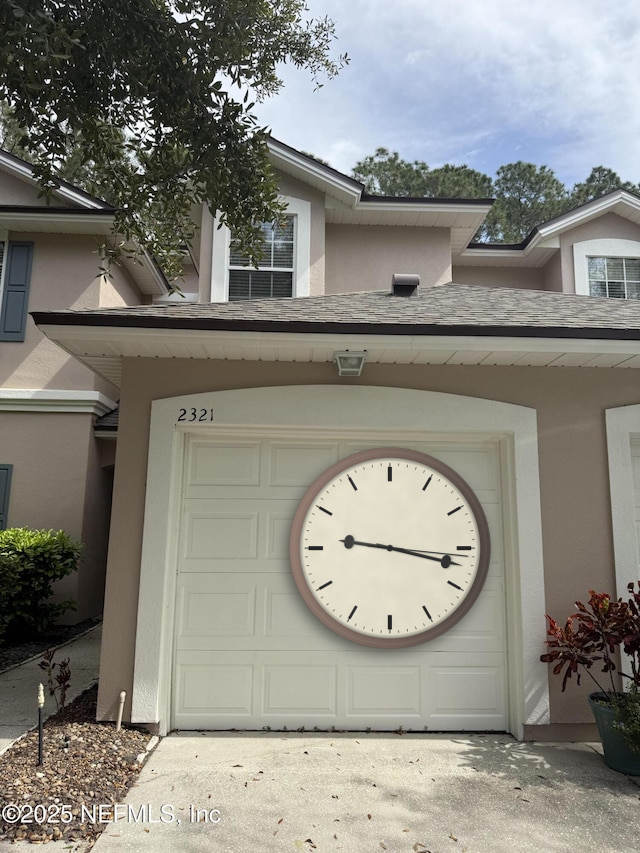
9:17:16
